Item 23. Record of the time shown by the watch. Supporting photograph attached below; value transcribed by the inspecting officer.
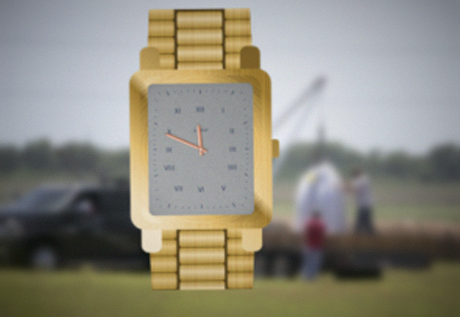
11:49
